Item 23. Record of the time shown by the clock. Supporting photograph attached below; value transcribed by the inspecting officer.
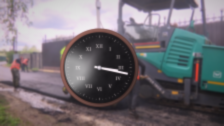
3:17
